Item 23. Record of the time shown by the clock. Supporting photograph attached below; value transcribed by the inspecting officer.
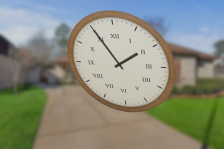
1:55
